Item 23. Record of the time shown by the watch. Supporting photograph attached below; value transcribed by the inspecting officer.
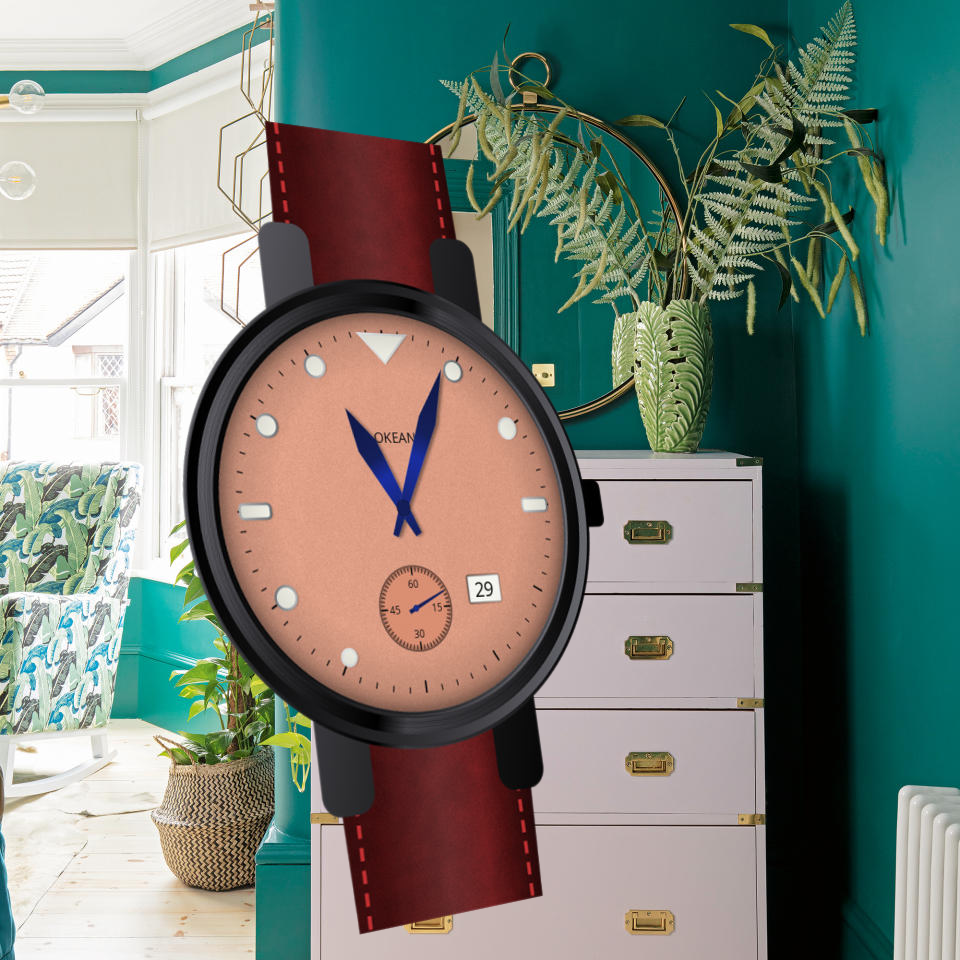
11:04:11
